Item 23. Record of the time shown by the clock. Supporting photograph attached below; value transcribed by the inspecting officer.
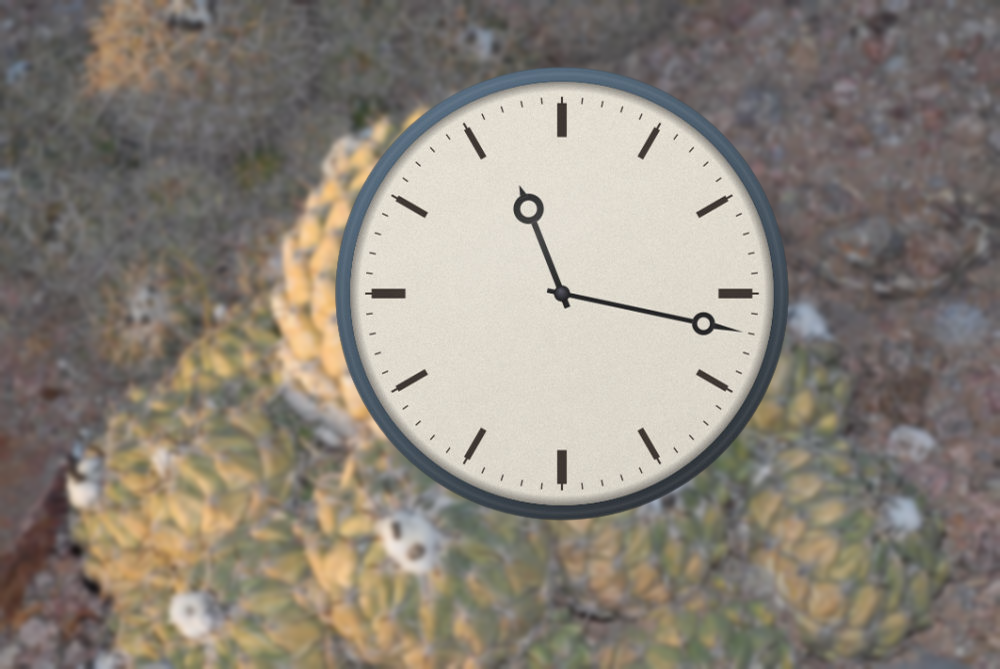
11:17
